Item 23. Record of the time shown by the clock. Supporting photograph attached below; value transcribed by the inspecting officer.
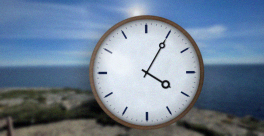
4:05
